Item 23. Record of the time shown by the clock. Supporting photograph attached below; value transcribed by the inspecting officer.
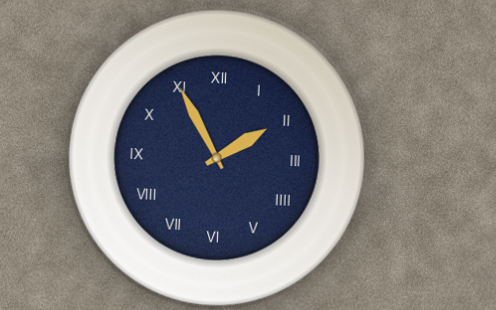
1:55
